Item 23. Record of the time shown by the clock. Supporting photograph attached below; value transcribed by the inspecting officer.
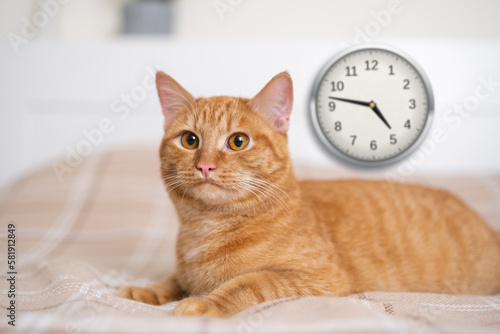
4:47
